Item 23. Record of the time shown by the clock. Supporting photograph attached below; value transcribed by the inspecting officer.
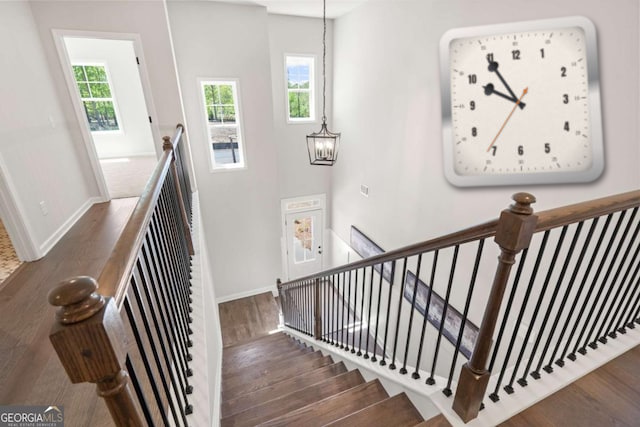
9:54:36
